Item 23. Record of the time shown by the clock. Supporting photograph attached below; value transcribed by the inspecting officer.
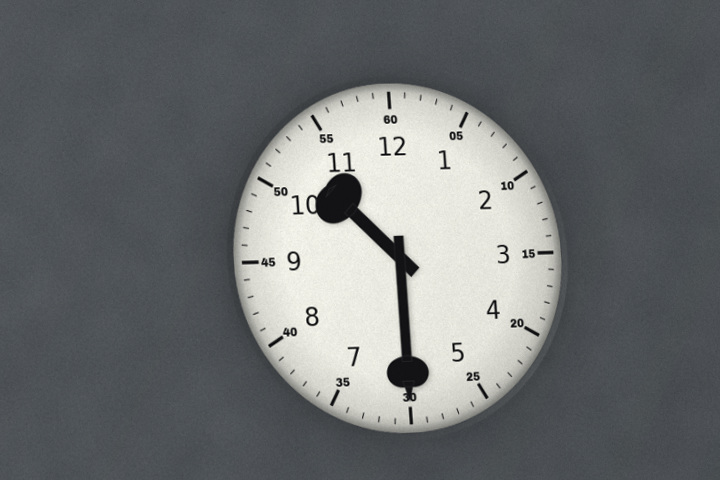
10:30
